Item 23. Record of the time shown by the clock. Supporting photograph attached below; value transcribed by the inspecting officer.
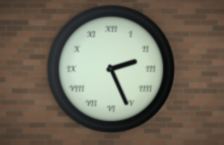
2:26
